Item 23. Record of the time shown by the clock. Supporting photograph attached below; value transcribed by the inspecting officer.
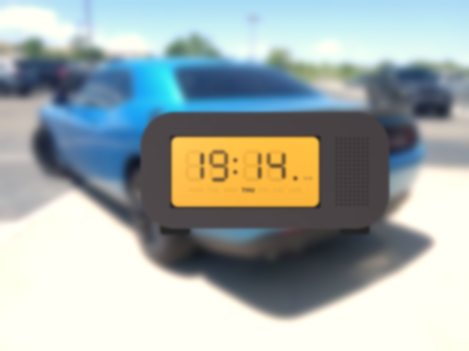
19:14
